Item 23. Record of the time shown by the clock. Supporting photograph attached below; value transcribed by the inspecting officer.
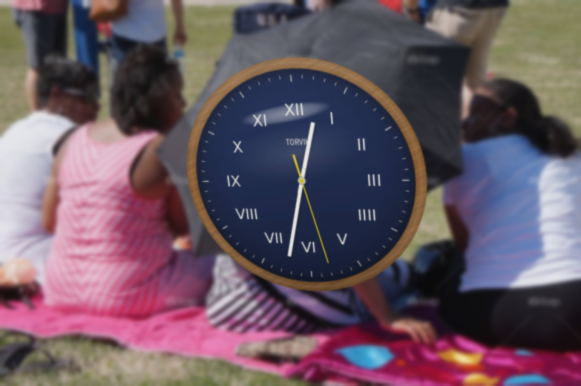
12:32:28
